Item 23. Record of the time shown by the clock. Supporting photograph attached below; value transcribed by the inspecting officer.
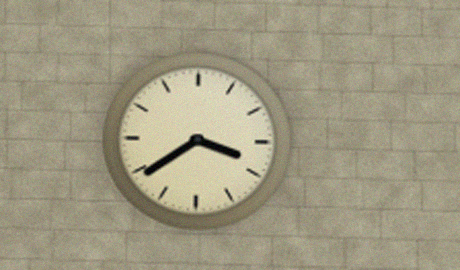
3:39
